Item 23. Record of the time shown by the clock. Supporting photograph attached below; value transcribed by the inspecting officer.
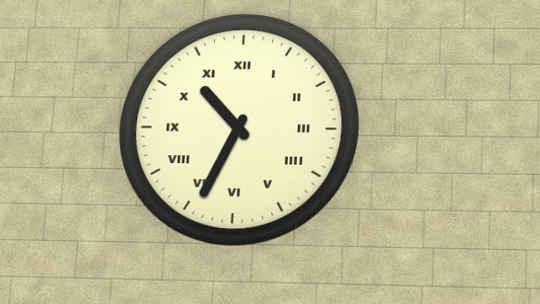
10:34
